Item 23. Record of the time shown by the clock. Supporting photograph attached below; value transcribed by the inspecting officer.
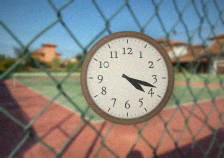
4:18
